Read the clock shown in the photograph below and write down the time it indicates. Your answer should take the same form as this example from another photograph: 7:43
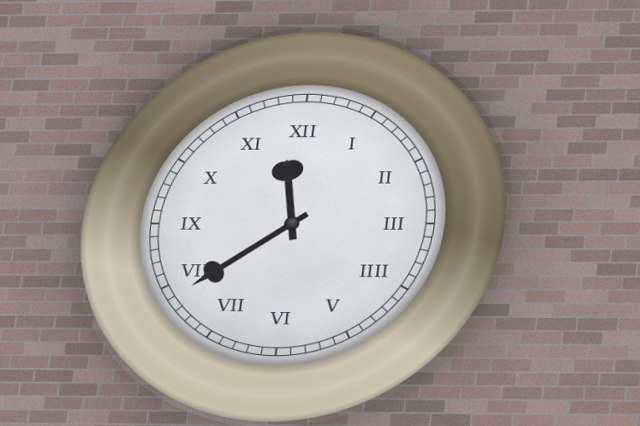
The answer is 11:39
